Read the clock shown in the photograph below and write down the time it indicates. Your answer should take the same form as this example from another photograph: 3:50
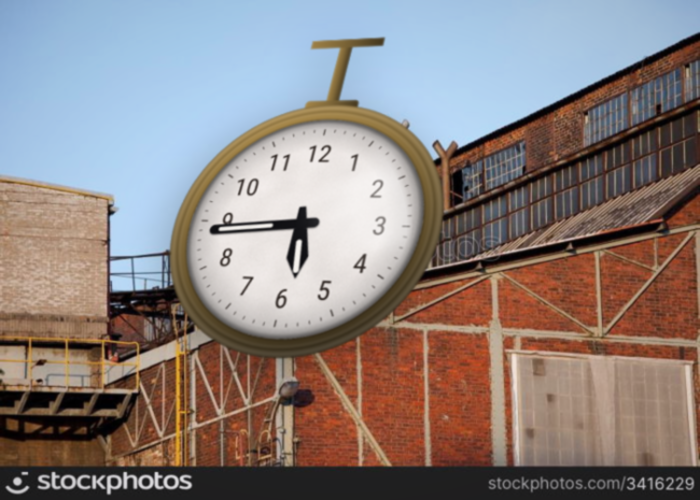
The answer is 5:44
